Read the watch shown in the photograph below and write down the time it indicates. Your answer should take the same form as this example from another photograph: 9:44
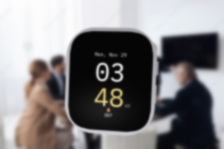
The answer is 3:48
